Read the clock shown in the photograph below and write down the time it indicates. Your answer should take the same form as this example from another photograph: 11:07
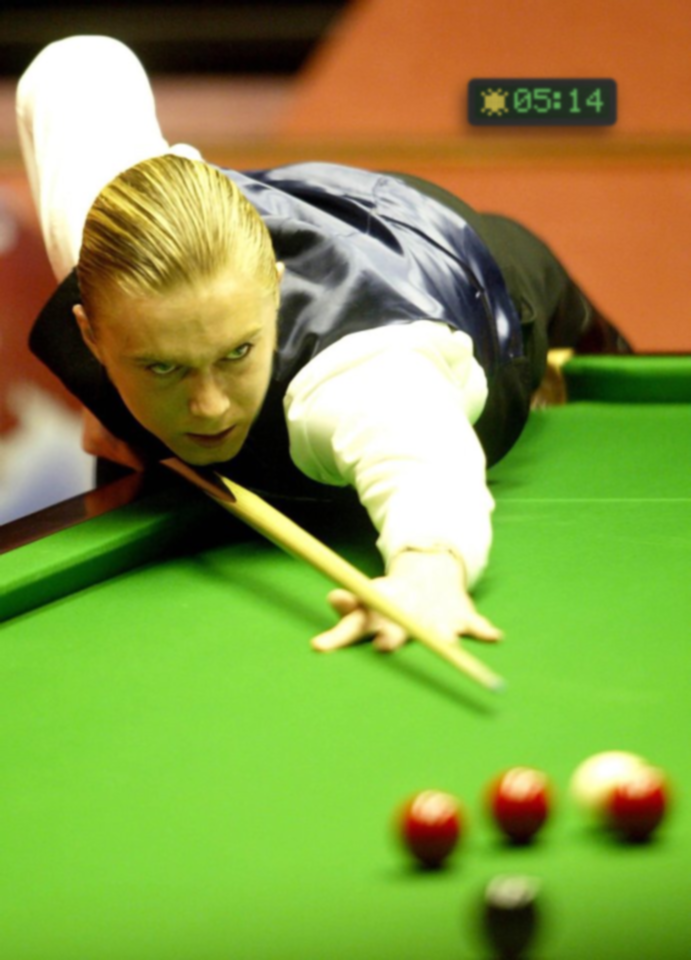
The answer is 5:14
